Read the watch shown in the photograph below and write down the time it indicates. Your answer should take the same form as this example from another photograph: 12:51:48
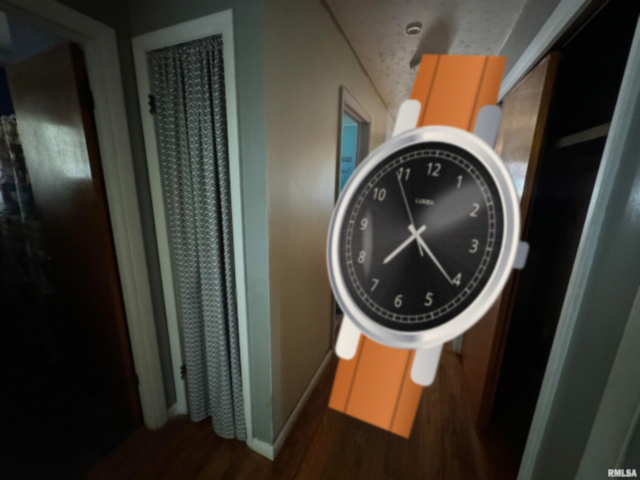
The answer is 7:20:54
